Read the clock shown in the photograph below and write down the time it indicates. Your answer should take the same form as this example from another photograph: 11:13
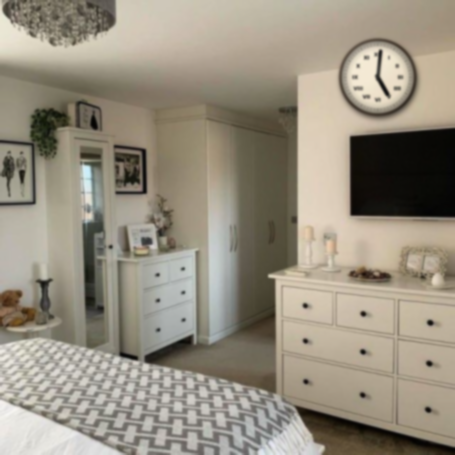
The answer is 5:01
